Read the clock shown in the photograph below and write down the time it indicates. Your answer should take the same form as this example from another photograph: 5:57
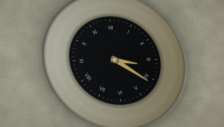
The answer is 3:21
